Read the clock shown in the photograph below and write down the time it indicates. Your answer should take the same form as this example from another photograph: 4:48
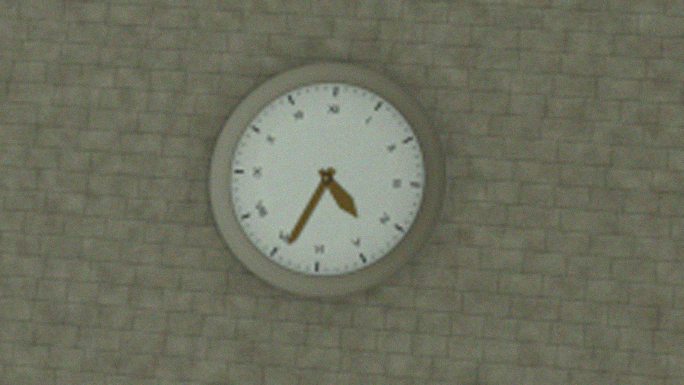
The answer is 4:34
